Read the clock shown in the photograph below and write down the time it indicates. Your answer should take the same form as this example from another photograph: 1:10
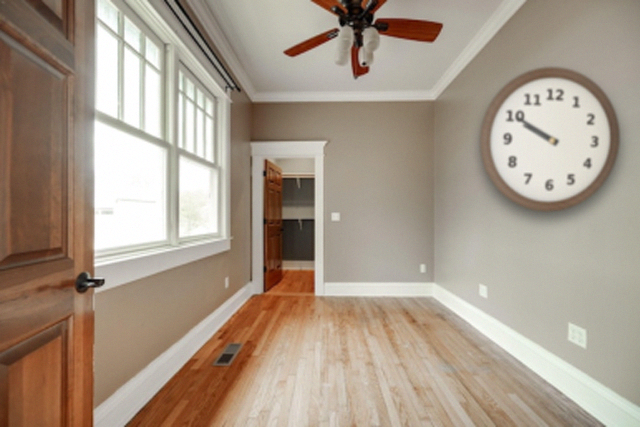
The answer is 9:50
